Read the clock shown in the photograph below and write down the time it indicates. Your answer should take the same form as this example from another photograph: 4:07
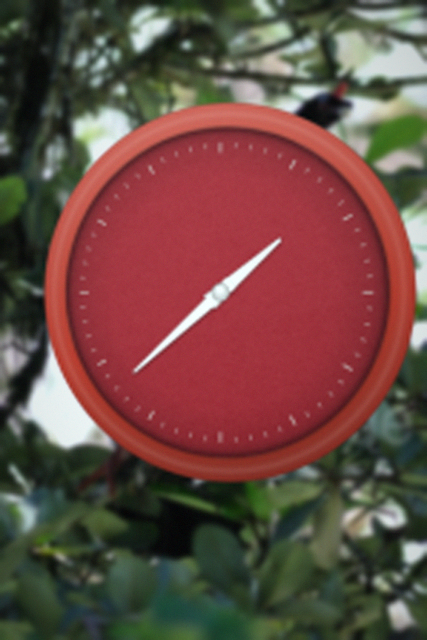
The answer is 1:38
